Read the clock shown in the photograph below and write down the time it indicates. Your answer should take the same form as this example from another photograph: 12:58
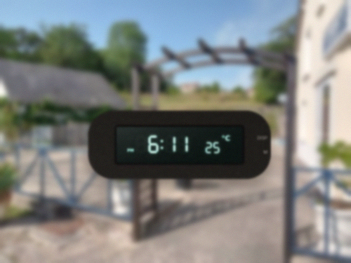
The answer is 6:11
